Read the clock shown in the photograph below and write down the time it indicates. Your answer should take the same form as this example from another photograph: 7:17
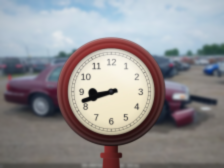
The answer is 8:42
